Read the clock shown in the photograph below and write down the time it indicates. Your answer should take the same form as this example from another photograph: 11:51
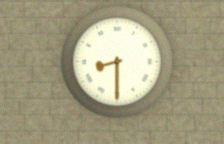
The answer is 8:30
